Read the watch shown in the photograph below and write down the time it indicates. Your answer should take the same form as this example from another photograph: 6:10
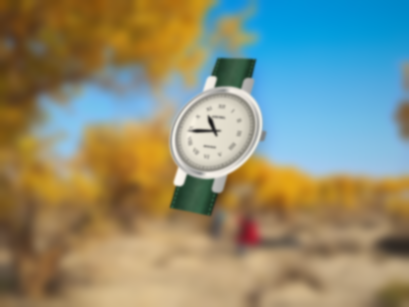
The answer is 10:44
